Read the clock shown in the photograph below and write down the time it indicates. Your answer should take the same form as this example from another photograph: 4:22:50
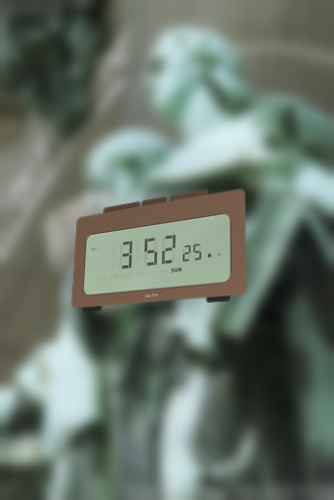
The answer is 3:52:25
